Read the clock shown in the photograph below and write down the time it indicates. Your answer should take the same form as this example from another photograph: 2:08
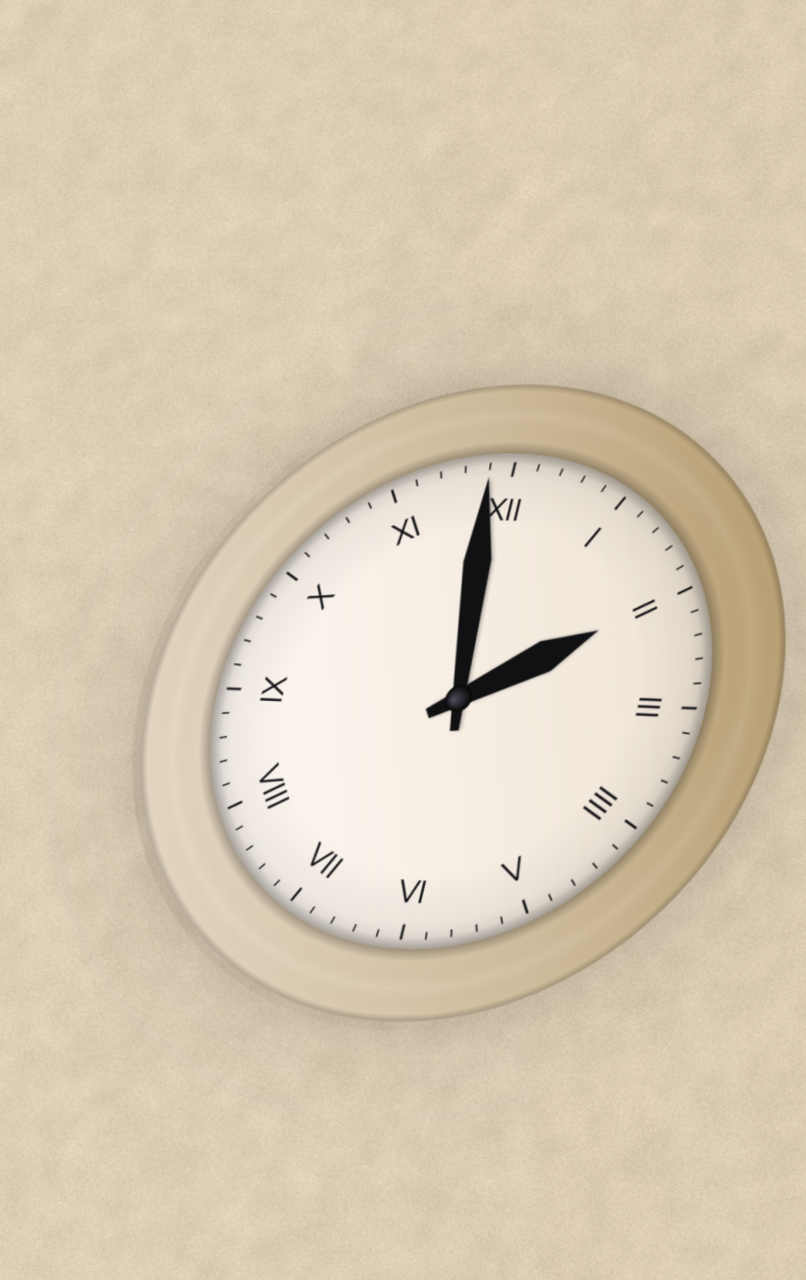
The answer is 1:59
